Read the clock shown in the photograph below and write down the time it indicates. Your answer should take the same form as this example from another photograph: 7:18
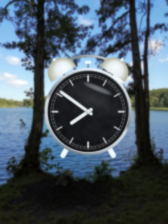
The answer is 7:51
